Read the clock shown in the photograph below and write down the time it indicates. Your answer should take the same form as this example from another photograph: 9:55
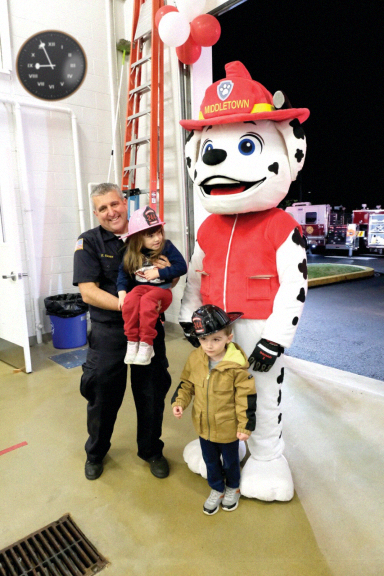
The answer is 8:56
